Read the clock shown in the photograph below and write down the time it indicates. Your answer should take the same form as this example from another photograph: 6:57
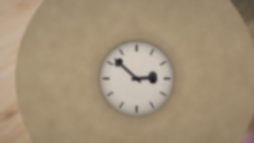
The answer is 2:52
